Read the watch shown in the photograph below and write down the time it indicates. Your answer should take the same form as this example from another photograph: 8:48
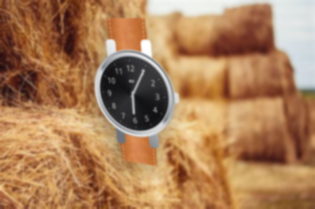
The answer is 6:05
